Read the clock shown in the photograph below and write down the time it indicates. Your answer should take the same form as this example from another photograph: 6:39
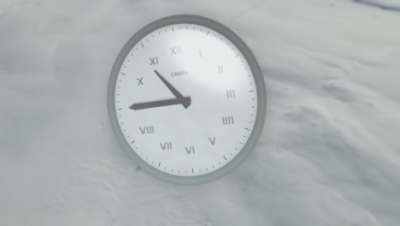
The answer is 10:45
